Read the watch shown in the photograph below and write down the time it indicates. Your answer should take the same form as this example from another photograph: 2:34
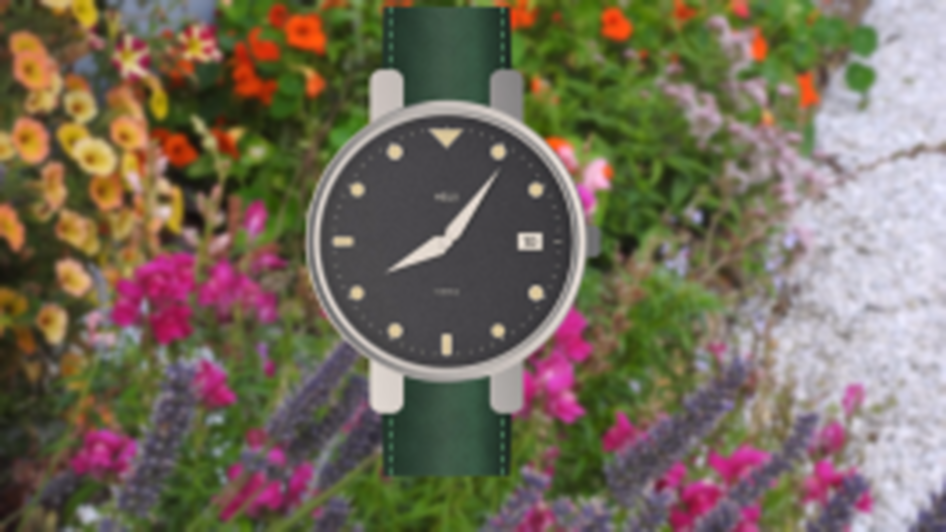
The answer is 8:06
